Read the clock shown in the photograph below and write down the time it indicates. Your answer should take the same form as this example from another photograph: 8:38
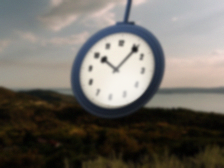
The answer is 10:06
